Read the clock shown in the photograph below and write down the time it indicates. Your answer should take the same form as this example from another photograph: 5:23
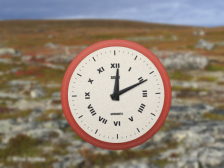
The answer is 12:11
